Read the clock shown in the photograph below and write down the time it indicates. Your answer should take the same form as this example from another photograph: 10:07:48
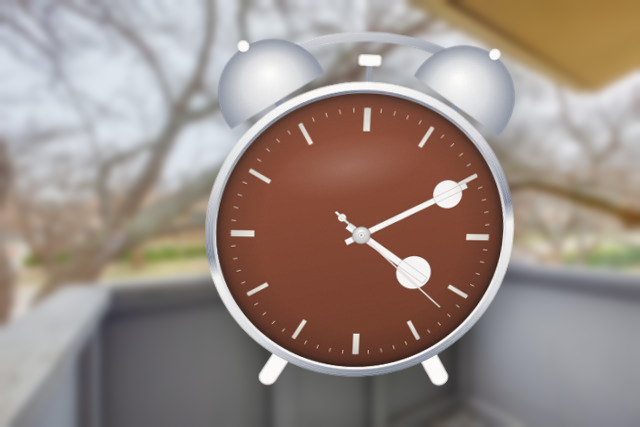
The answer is 4:10:22
